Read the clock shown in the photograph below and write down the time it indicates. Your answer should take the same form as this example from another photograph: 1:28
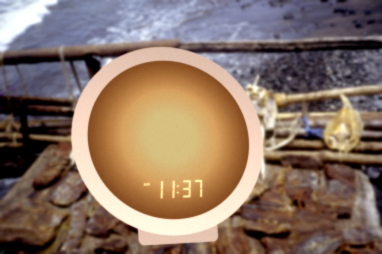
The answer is 11:37
